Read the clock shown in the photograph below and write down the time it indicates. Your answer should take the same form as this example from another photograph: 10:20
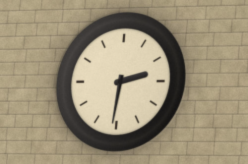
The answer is 2:31
